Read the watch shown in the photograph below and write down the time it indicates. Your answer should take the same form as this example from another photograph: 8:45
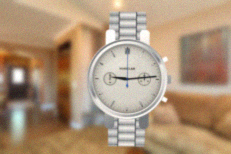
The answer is 9:14
